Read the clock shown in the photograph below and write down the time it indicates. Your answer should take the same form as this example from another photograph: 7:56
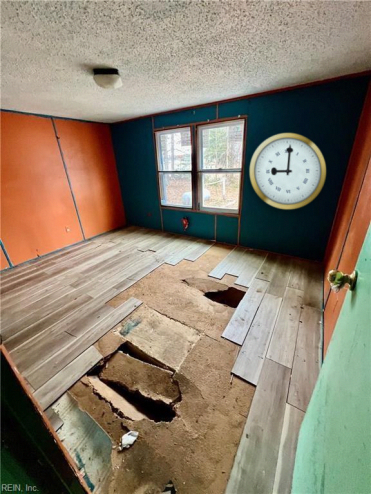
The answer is 9:01
